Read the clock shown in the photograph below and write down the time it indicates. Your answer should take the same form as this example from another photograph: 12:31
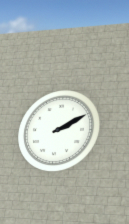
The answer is 2:10
